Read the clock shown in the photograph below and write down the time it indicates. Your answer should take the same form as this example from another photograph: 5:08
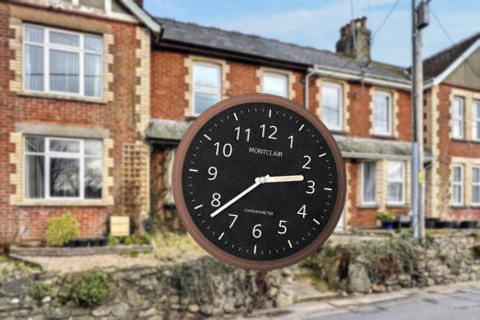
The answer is 2:38
